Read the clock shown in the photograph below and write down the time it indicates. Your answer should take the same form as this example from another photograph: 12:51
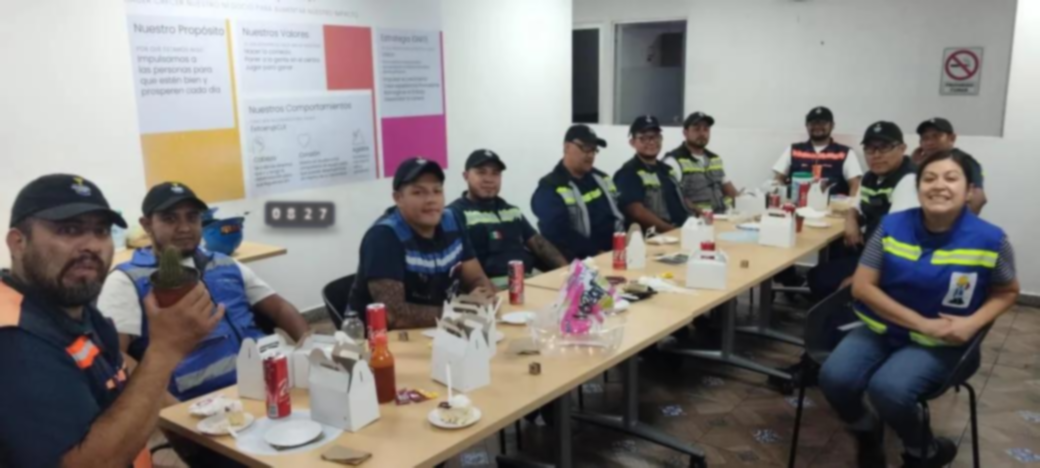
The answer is 8:27
